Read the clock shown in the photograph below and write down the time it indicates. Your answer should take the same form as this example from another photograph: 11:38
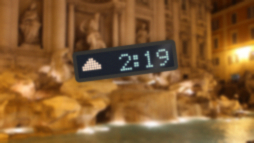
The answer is 2:19
